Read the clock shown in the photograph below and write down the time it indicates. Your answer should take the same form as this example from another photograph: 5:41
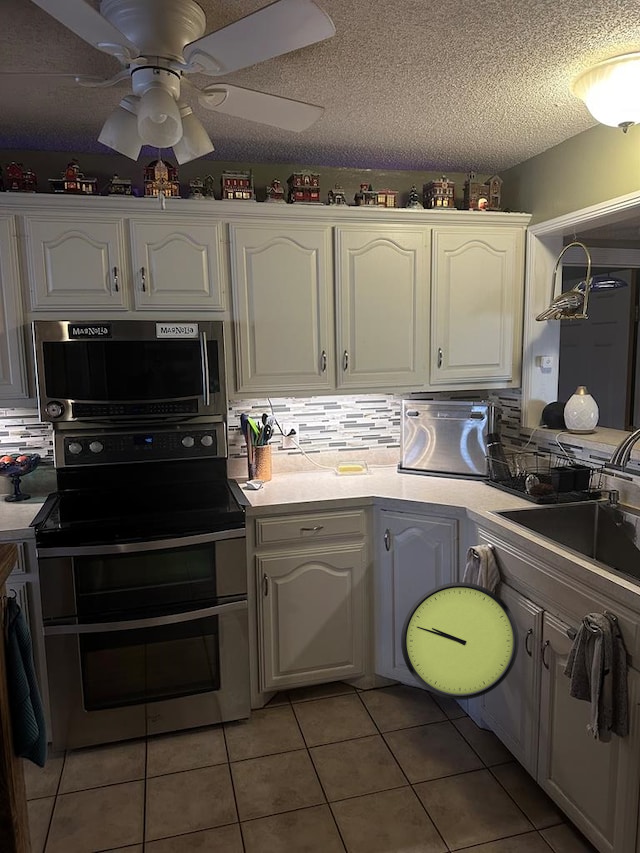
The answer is 9:48
